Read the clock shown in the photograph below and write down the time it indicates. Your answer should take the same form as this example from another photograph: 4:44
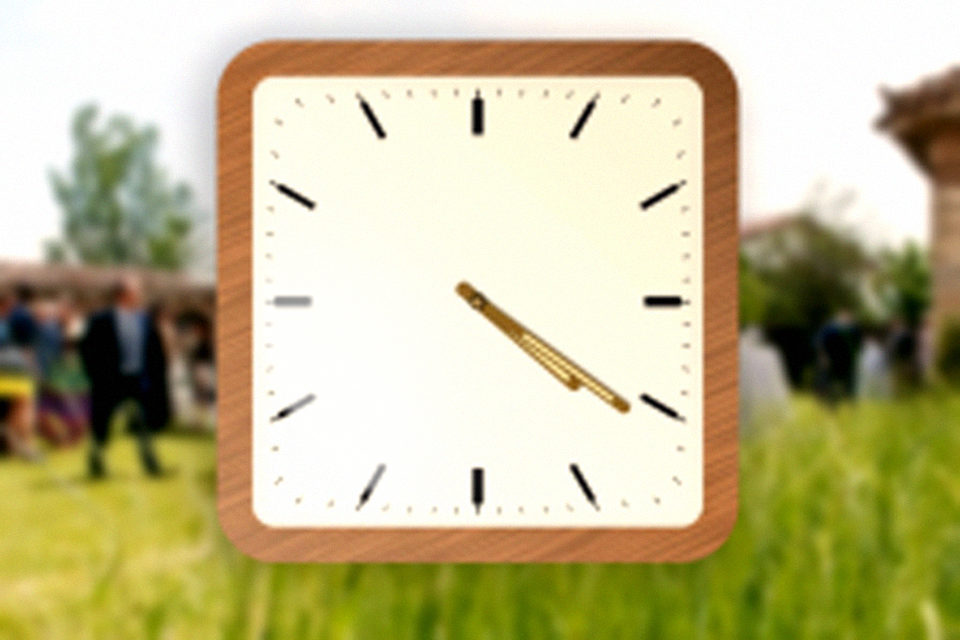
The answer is 4:21
